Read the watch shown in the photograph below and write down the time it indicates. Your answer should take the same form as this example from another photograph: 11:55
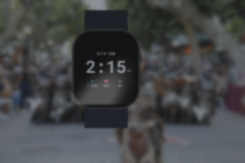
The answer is 2:15
